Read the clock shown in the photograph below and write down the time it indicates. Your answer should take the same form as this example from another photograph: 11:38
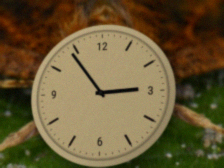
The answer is 2:54
